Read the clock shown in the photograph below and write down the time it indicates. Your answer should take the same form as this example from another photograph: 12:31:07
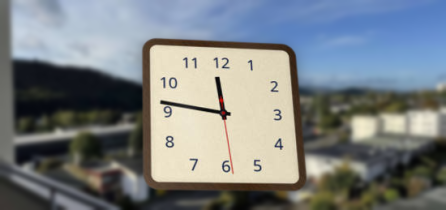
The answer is 11:46:29
